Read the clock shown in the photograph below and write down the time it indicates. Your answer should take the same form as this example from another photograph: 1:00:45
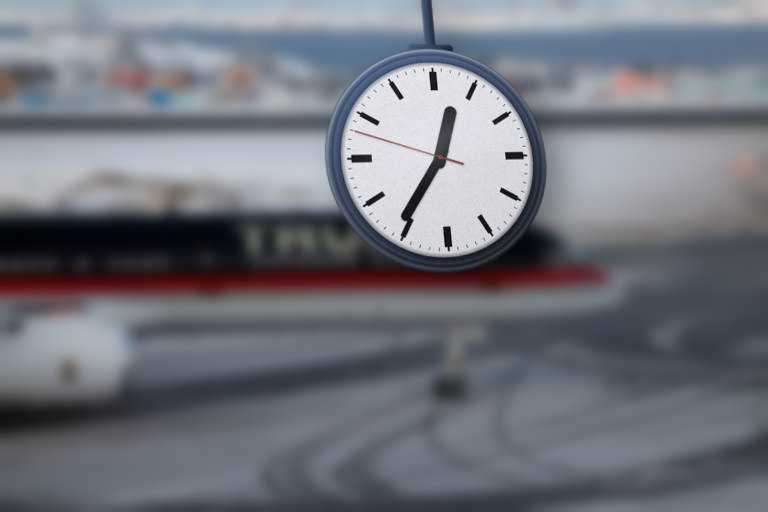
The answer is 12:35:48
